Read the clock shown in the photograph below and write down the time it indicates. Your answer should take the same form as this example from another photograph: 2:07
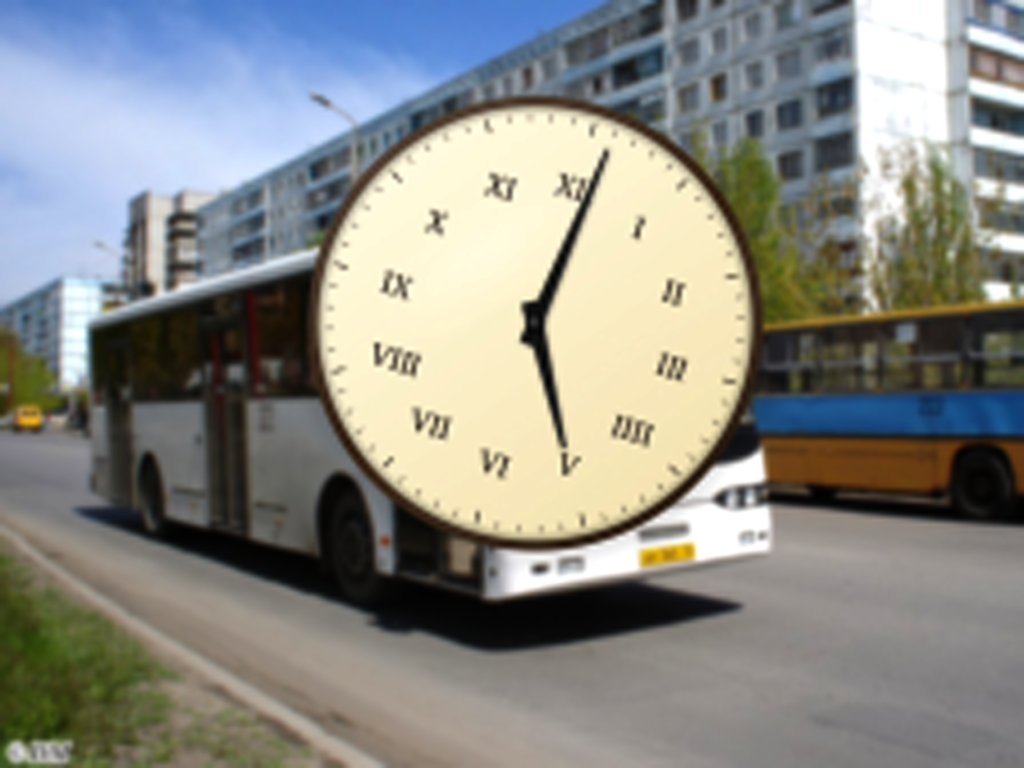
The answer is 5:01
